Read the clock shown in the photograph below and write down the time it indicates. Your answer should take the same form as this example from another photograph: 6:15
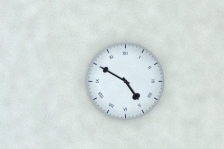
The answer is 4:50
